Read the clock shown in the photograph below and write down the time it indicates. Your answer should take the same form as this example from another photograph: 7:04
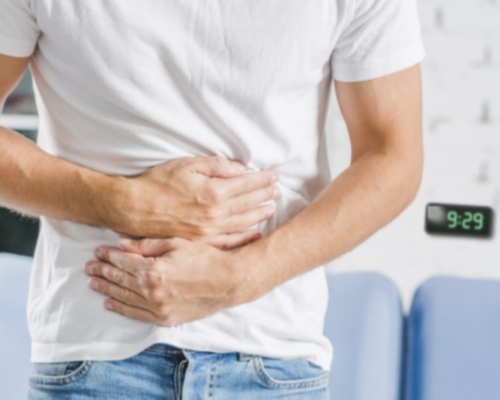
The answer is 9:29
